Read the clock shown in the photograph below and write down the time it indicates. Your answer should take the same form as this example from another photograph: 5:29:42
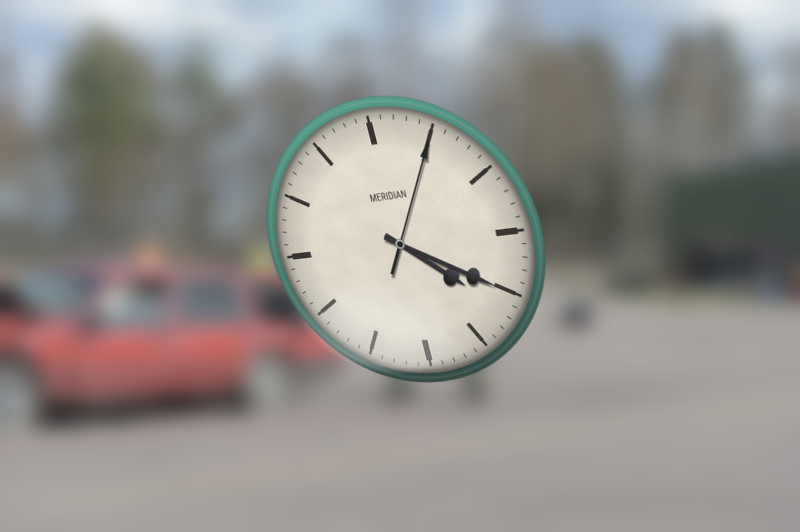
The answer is 4:20:05
